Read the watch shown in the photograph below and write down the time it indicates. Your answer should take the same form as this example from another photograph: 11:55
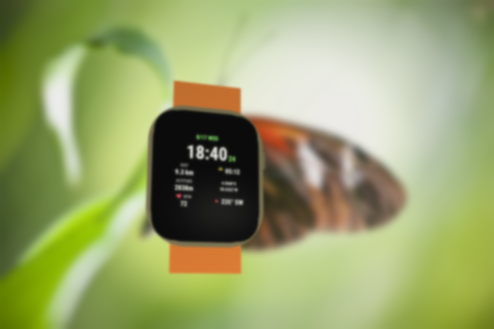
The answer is 18:40
